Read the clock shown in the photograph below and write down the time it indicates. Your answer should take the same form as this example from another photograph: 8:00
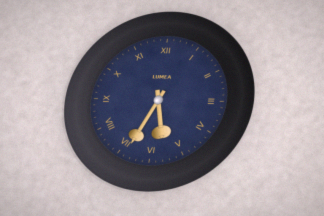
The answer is 5:34
